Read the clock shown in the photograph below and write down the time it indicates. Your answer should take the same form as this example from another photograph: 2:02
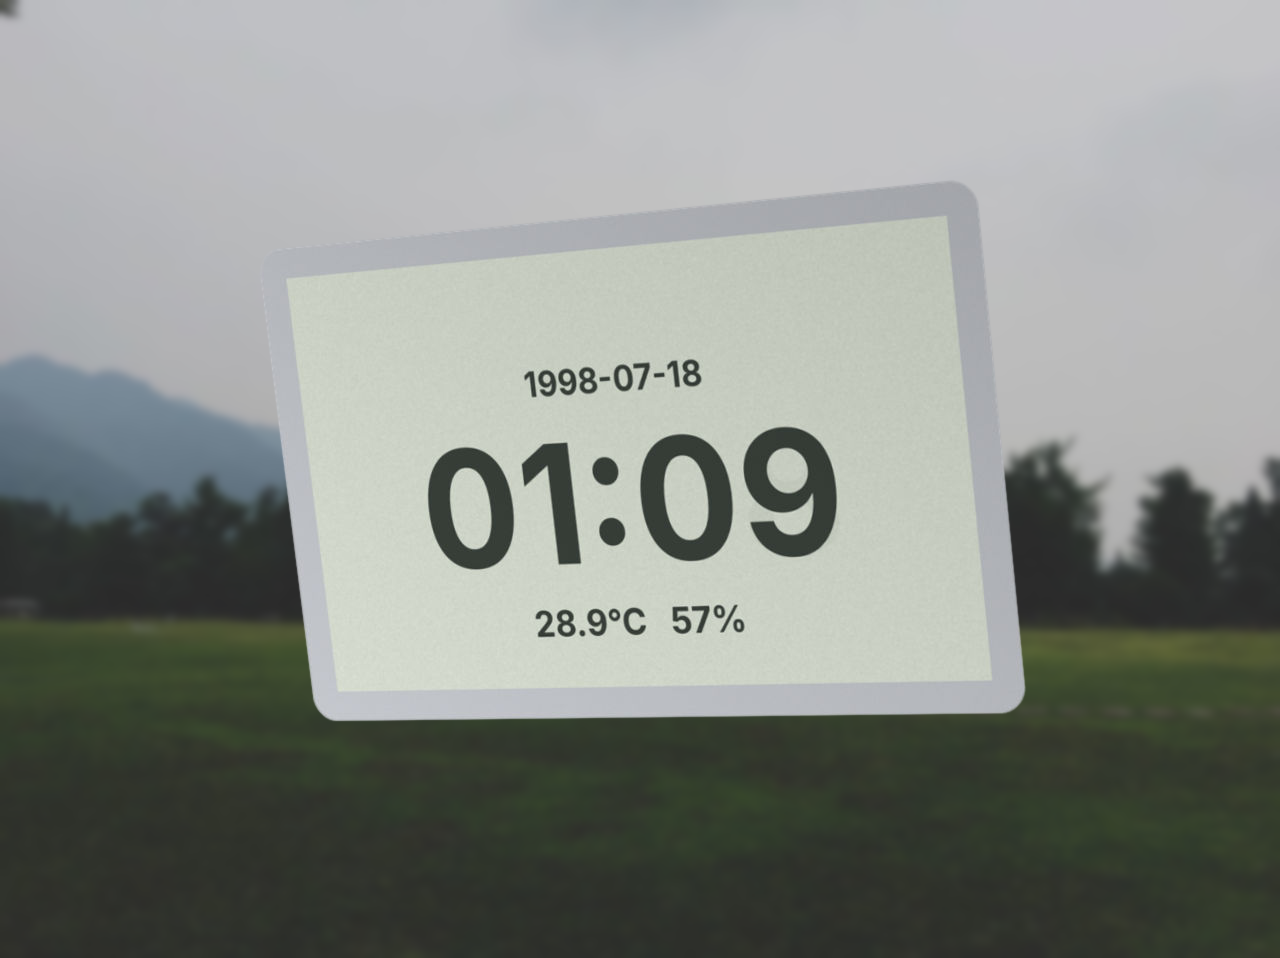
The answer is 1:09
